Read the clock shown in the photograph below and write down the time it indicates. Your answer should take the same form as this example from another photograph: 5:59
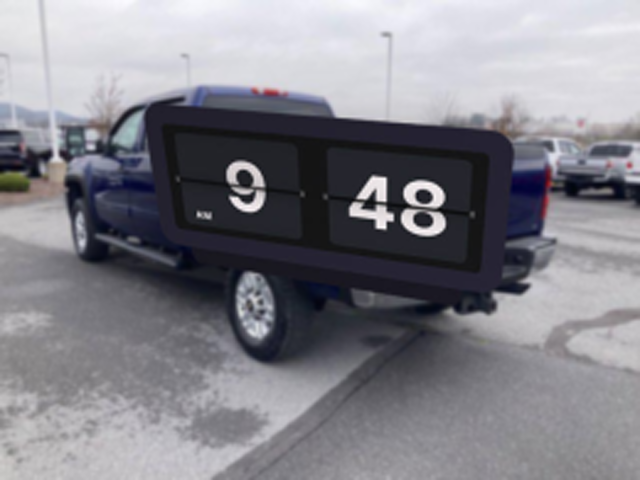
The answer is 9:48
